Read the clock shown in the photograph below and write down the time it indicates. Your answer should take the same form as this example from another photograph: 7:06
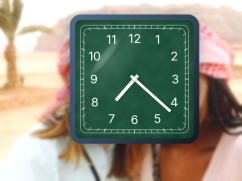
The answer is 7:22
